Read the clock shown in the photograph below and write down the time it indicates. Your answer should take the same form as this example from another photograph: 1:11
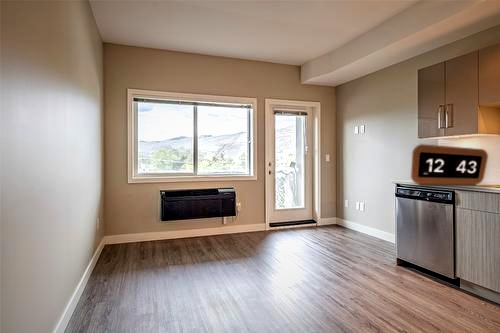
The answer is 12:43
